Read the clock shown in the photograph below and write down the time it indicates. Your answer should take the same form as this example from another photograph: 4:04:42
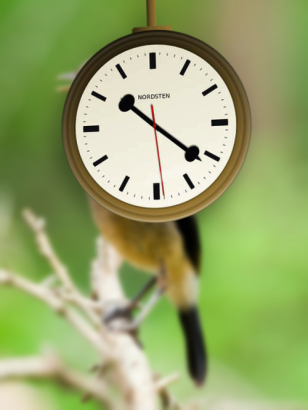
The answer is 10:21:29
